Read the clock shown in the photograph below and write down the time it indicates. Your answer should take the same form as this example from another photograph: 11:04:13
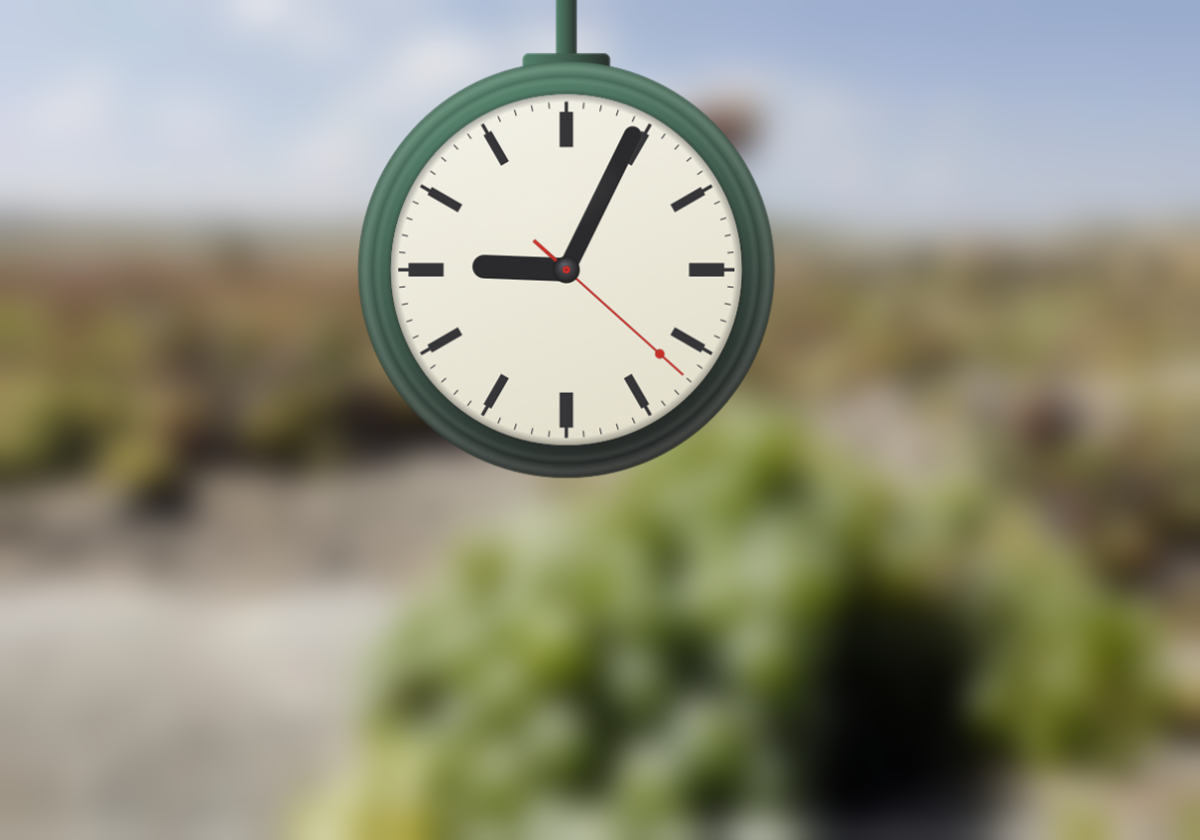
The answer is 9:04:22
